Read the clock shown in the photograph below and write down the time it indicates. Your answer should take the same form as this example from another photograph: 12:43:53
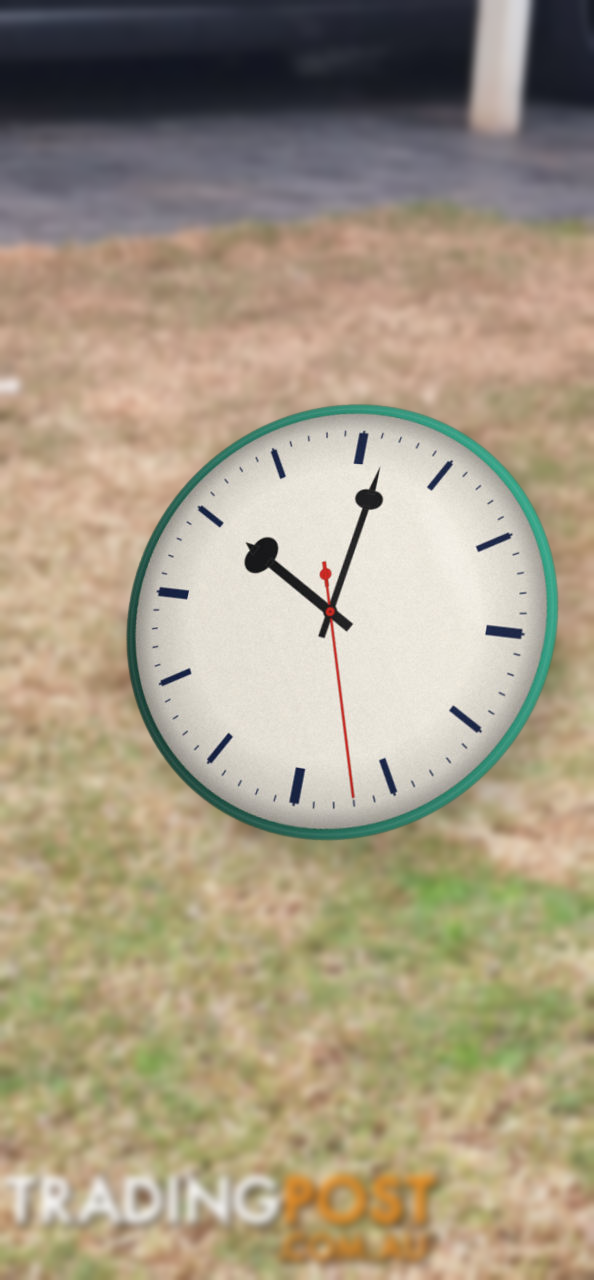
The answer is 10:01:27
